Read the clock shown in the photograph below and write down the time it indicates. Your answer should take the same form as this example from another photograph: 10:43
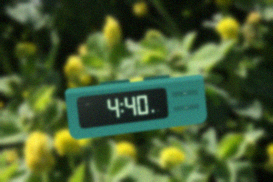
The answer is 4:40
